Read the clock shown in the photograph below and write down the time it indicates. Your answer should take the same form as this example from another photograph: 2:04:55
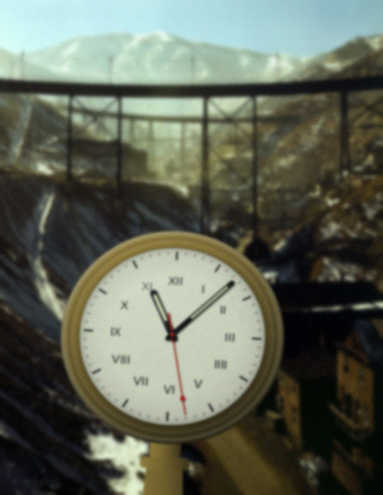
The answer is 11:07:28
